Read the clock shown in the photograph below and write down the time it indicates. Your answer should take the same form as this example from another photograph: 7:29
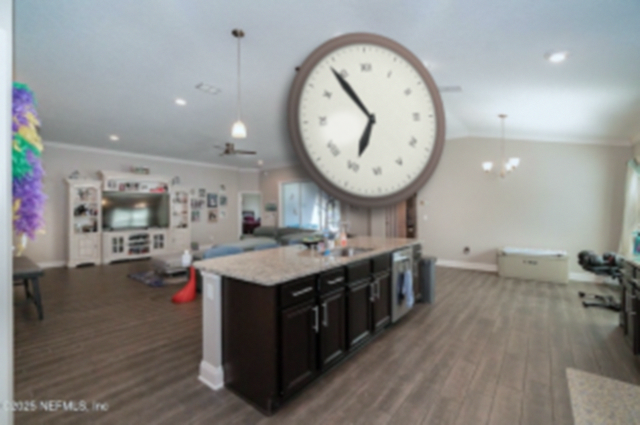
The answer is 6:54
